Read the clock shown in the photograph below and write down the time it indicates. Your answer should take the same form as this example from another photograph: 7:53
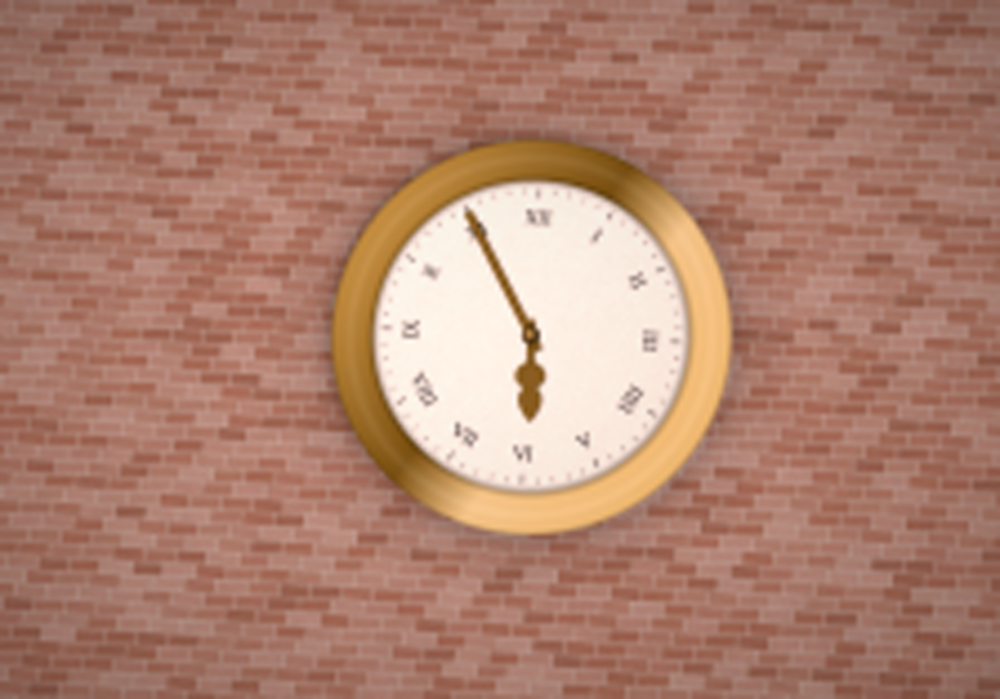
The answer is 5:55
